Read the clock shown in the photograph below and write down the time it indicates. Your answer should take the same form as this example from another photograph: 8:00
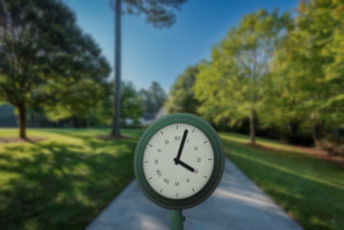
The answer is 4:03
